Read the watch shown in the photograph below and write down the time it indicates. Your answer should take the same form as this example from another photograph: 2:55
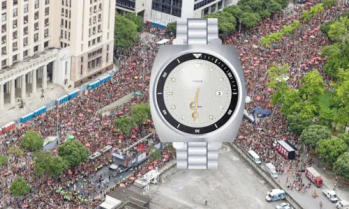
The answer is 6:31
